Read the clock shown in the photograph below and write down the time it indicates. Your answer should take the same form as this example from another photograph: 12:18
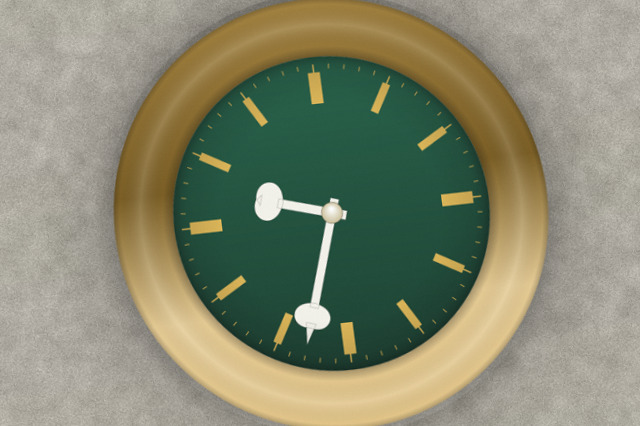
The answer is 9:33
